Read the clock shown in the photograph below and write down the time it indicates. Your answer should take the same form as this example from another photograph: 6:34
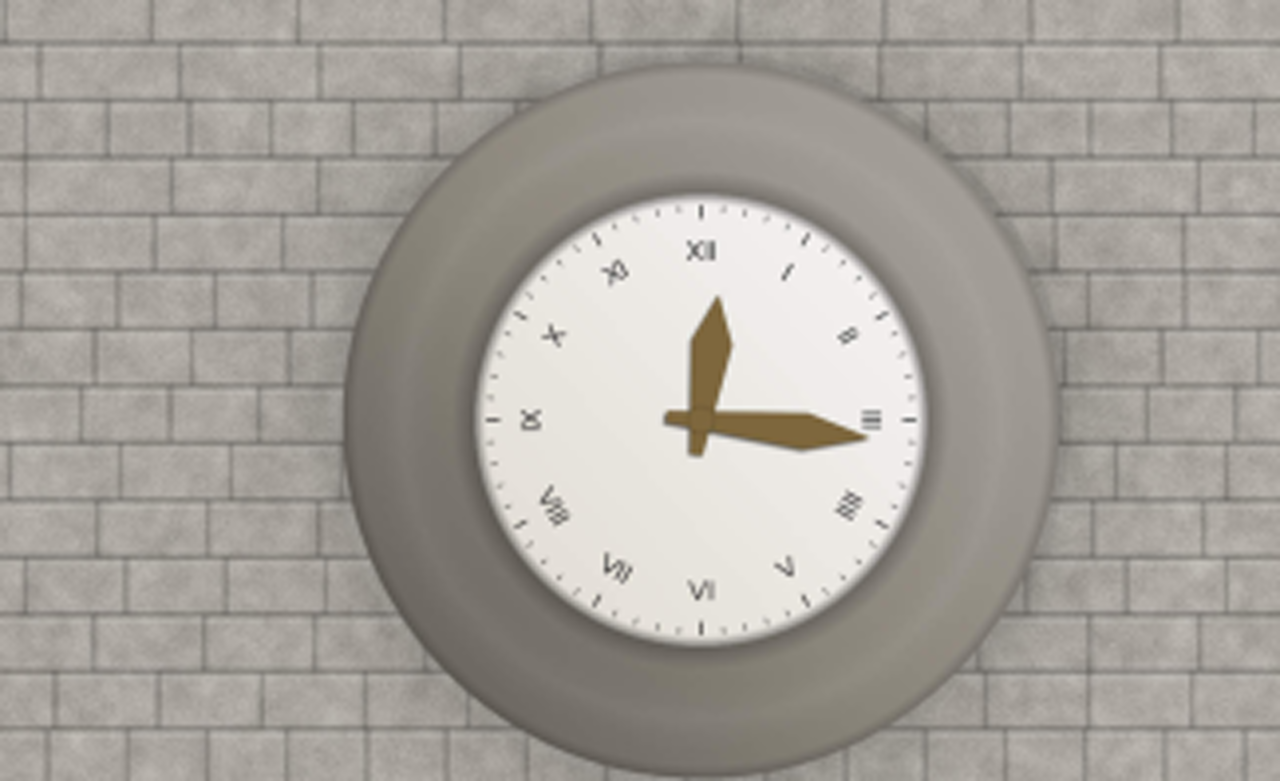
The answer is 12:16
